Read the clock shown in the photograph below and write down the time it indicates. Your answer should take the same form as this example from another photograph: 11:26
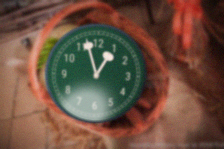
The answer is 12:57
